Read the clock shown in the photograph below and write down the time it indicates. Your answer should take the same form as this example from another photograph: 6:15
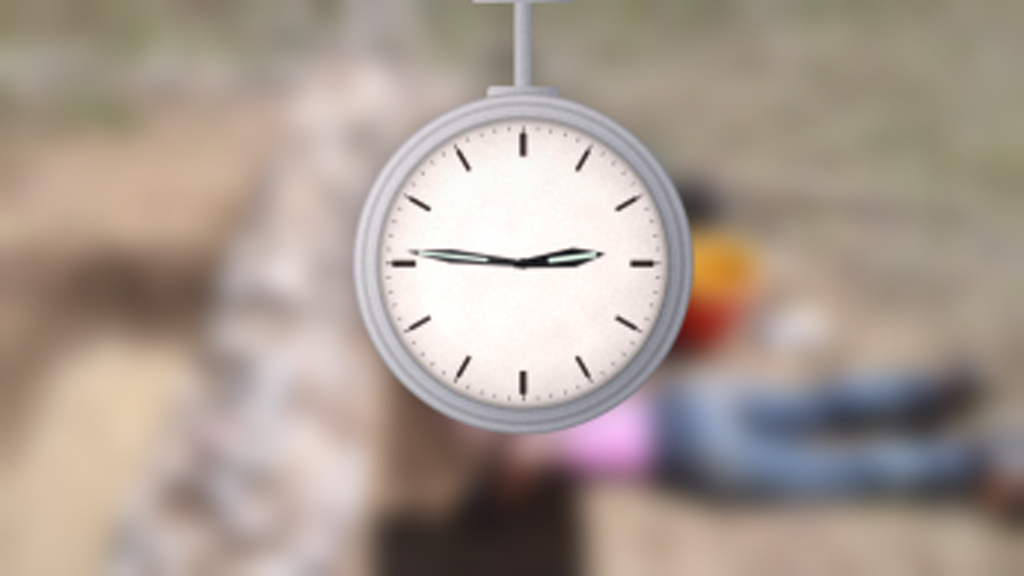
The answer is 2:46
